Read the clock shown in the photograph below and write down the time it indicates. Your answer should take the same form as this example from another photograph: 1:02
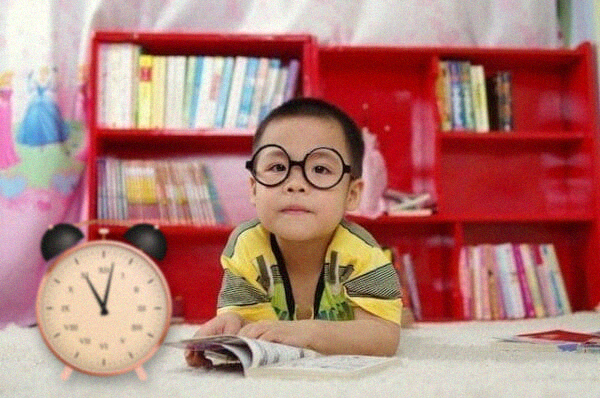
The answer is 11:02
